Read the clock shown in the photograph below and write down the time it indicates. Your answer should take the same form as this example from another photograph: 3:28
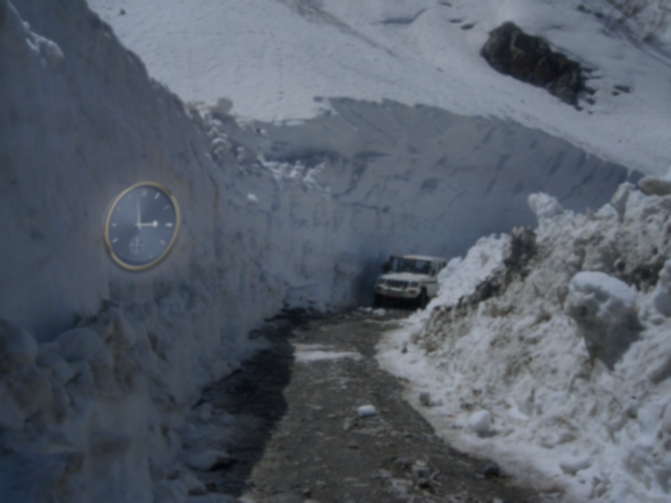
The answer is 2:58
